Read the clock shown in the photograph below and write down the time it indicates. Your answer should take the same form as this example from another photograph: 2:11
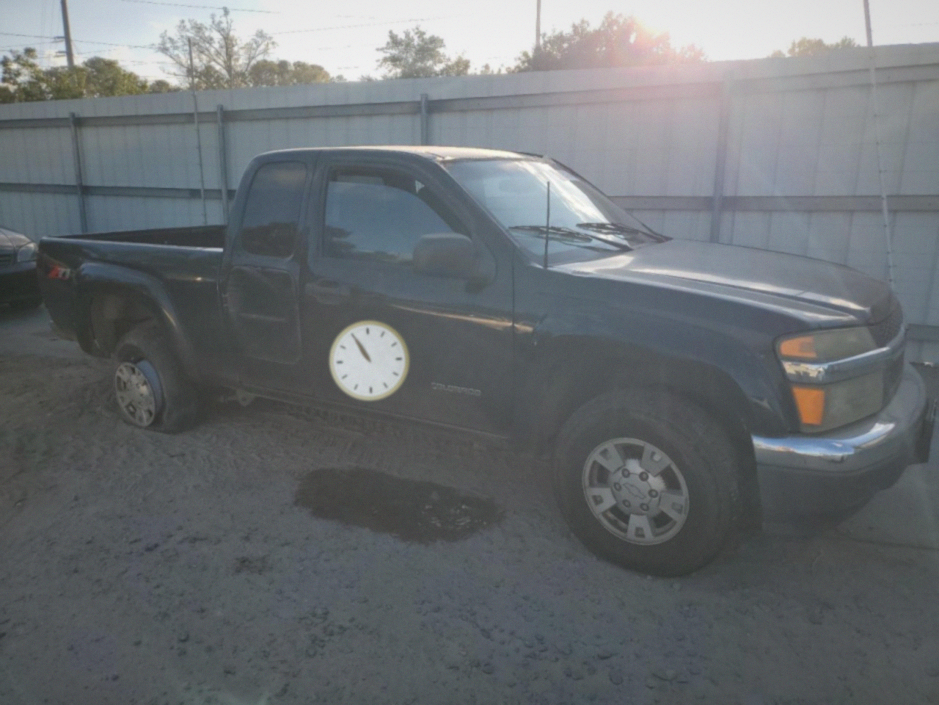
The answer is 10:55
